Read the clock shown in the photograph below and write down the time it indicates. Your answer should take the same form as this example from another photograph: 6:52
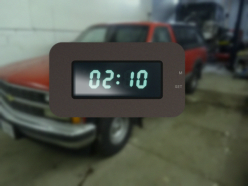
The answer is 2:10
